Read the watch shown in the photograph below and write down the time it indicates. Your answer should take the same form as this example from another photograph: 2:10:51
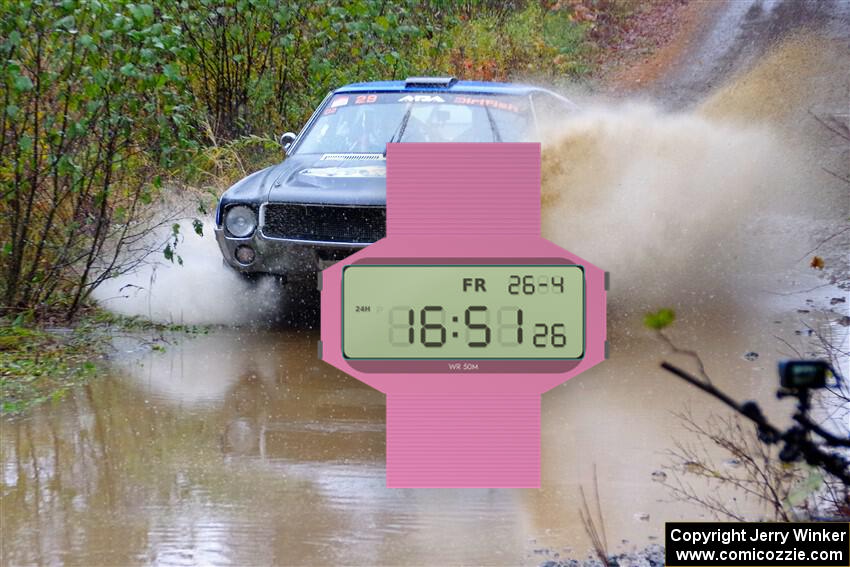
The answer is 16:51:26
